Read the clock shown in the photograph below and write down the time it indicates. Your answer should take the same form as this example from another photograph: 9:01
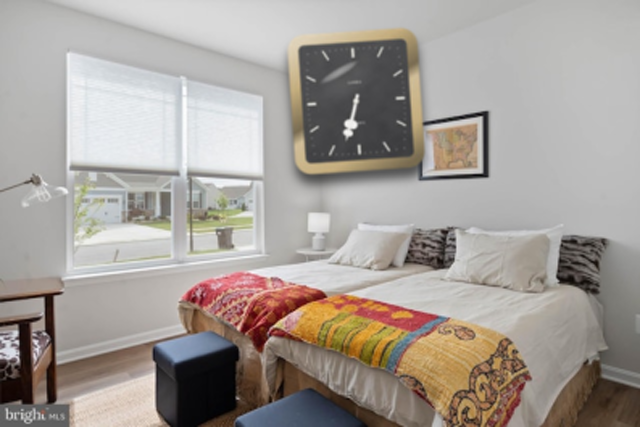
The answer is 6:33
